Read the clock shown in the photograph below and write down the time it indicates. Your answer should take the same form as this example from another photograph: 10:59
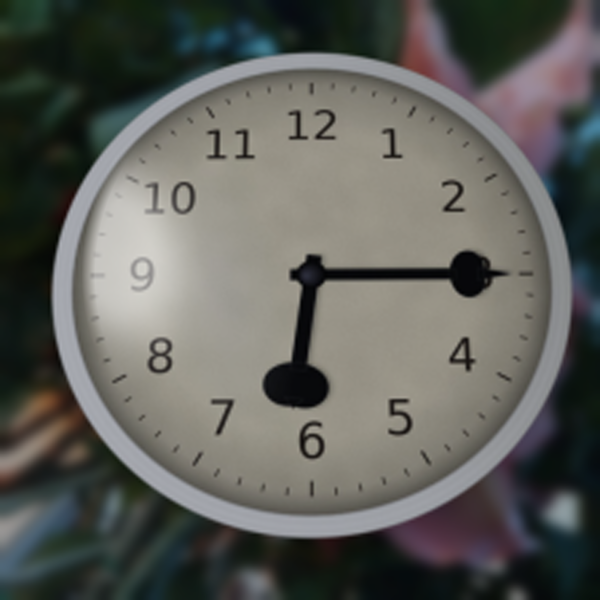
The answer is 6:15
